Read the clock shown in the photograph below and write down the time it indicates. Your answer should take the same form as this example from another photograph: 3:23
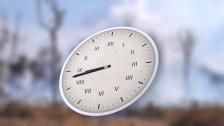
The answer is 8:43
